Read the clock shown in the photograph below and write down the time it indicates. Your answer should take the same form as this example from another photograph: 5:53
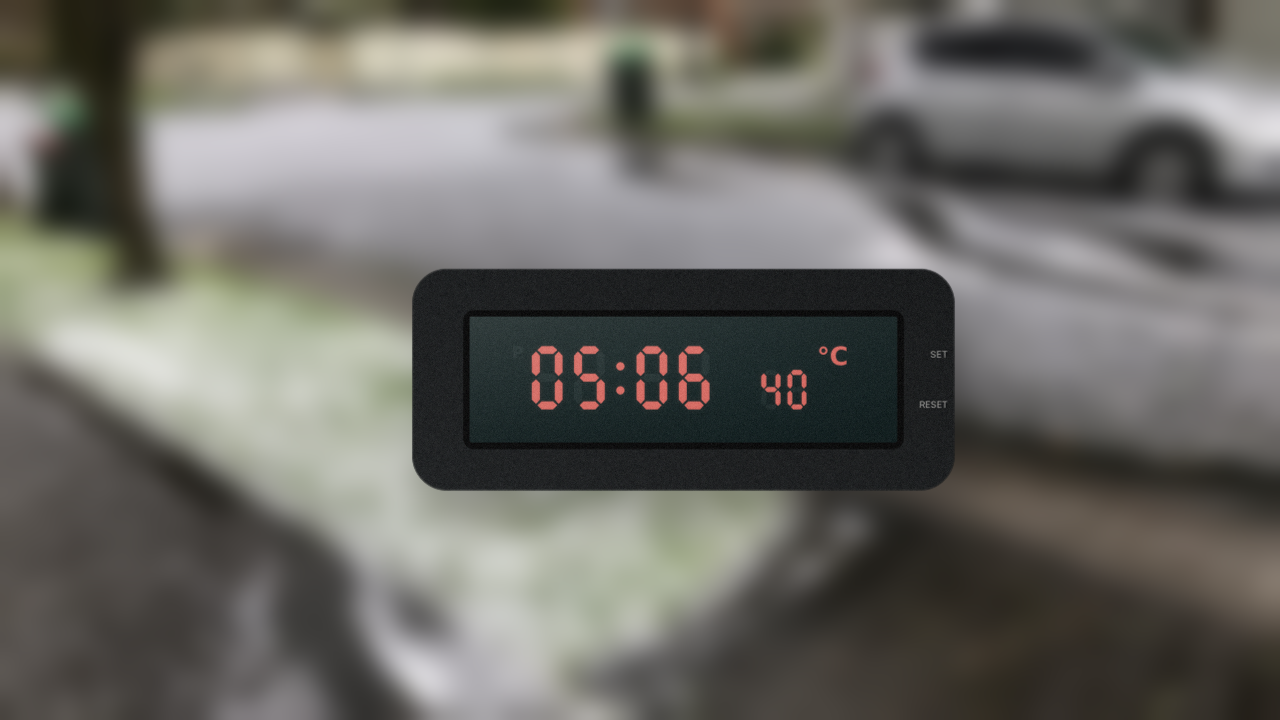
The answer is 5:06
